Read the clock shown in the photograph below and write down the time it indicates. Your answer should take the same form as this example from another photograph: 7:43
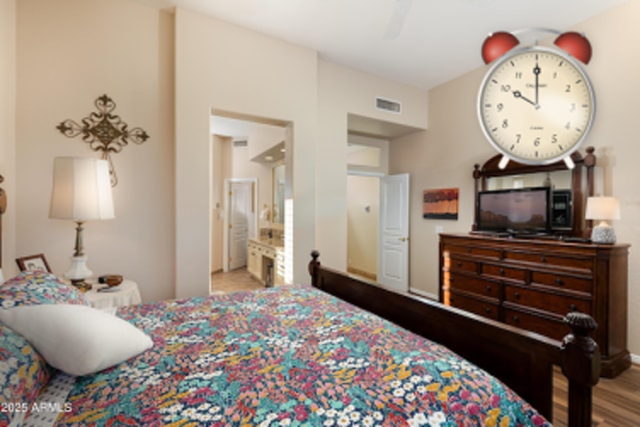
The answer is 10:00
